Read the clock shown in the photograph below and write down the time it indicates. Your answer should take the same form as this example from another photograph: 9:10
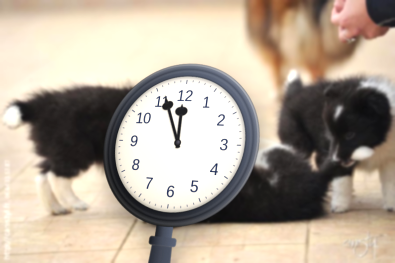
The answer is 11:56
